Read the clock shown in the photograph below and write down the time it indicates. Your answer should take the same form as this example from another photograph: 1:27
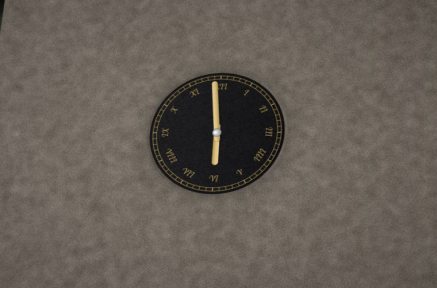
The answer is 5:59
